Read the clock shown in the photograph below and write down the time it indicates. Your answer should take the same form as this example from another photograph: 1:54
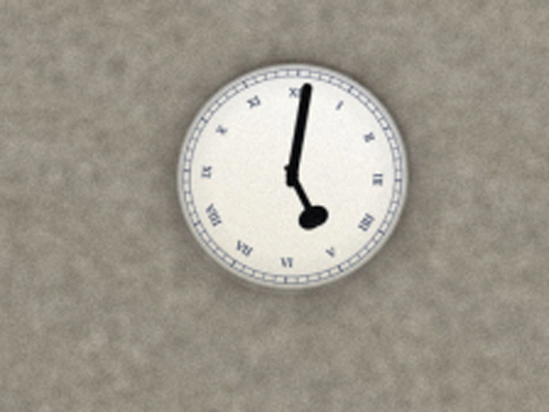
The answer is 5:01
